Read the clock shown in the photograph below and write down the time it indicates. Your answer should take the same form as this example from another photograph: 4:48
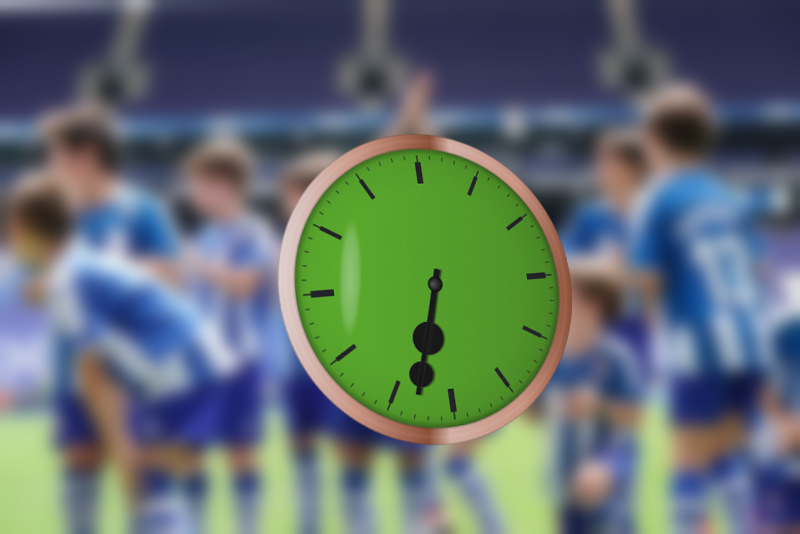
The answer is 6:33
